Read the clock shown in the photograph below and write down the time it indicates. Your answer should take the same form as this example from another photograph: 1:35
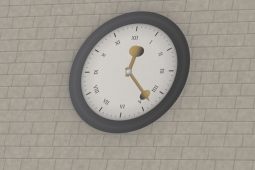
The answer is 12:23
